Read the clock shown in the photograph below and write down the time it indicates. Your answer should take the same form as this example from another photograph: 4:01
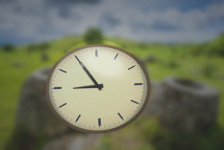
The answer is 8:55
